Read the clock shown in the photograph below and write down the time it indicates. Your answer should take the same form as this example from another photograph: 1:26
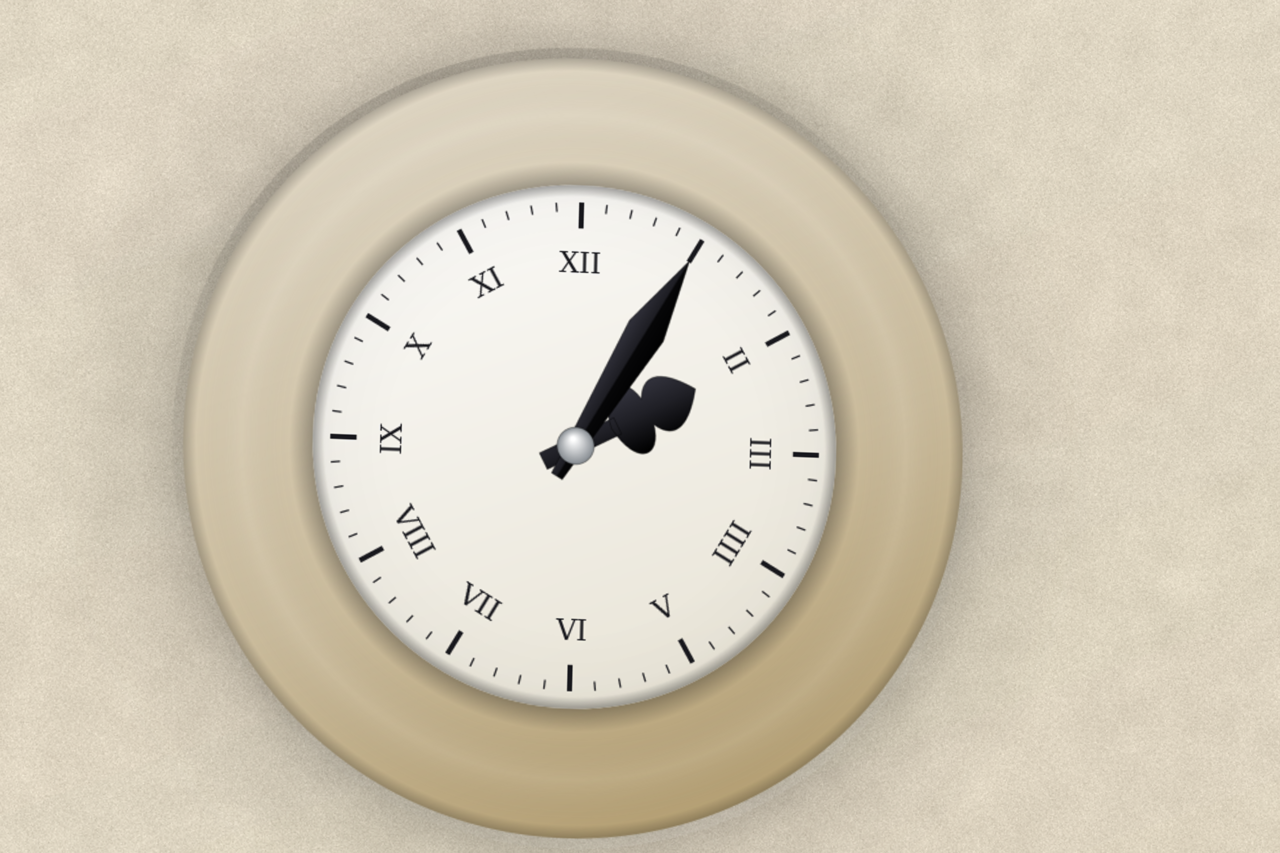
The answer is 2:05
